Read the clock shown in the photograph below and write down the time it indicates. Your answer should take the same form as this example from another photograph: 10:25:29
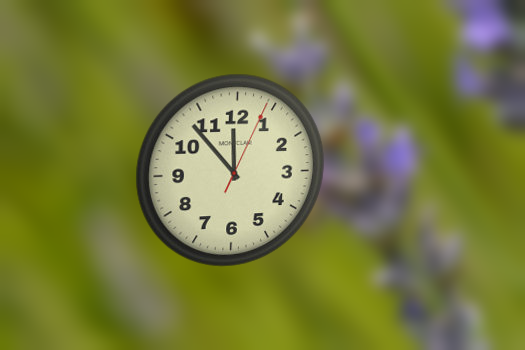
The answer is 11:53:04
